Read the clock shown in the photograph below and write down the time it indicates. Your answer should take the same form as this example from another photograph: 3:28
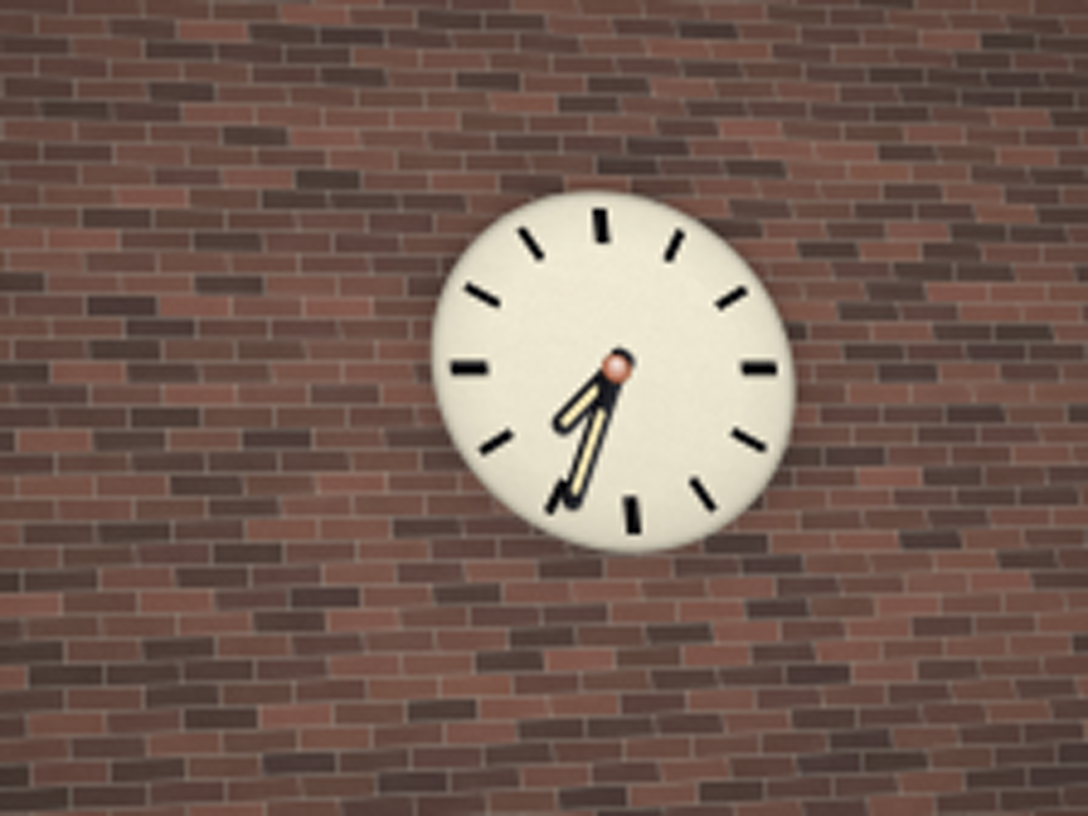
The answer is 7:34
